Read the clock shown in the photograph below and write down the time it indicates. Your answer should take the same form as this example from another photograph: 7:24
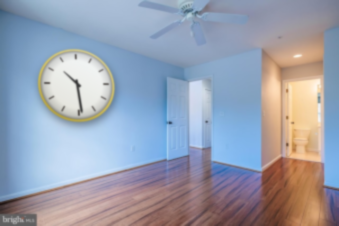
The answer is 10:29
